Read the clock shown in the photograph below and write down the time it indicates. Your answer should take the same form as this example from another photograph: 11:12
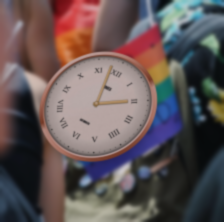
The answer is 1:58
